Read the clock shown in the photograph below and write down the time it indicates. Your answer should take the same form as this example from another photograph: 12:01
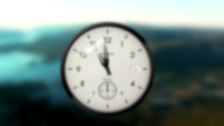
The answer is 10:59
